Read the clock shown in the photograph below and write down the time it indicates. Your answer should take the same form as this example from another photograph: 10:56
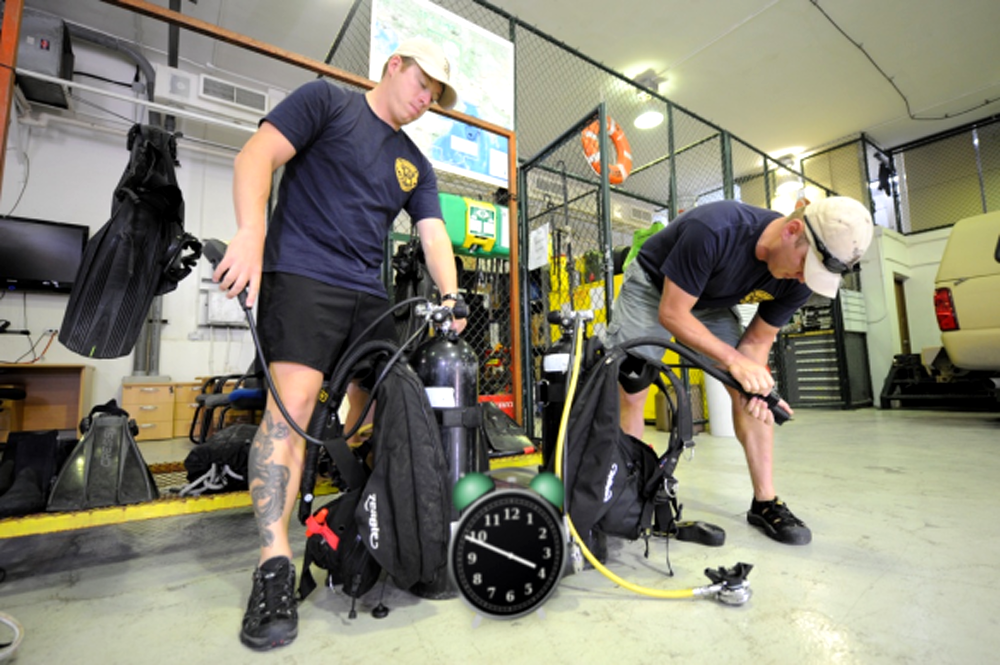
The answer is 3:49
